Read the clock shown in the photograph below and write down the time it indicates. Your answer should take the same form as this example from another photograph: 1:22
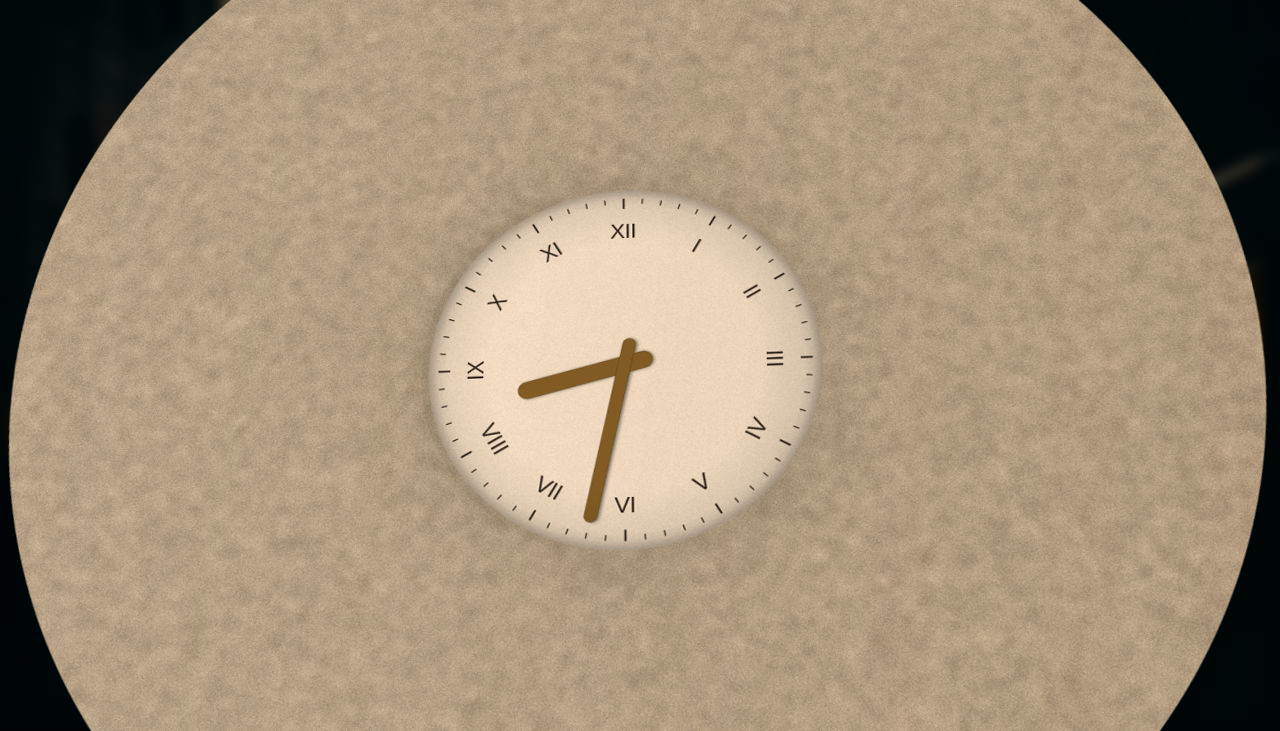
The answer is 8:32
